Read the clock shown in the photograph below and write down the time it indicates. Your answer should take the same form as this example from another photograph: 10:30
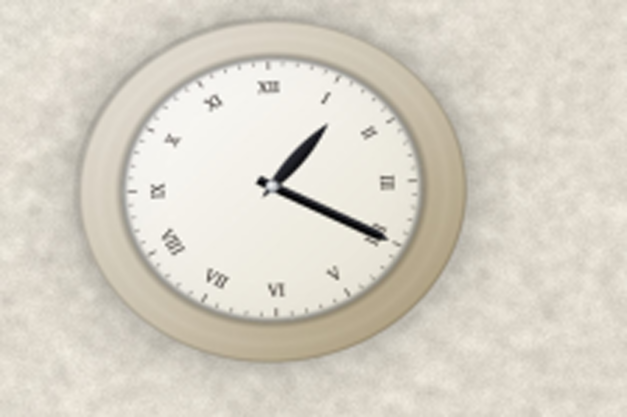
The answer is 1:20
